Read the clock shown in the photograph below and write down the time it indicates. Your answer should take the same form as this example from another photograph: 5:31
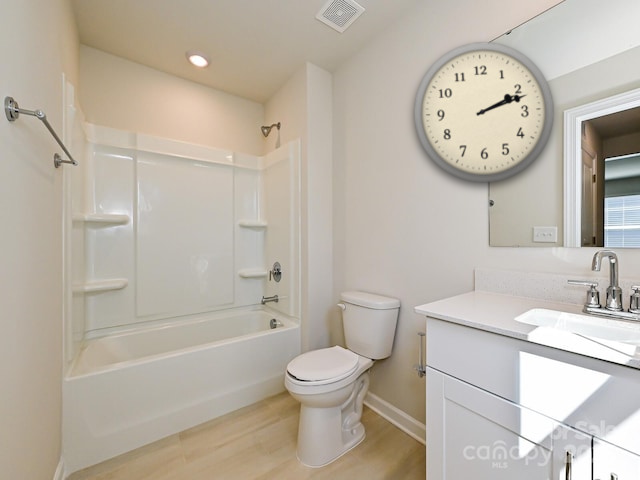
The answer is 2:12
